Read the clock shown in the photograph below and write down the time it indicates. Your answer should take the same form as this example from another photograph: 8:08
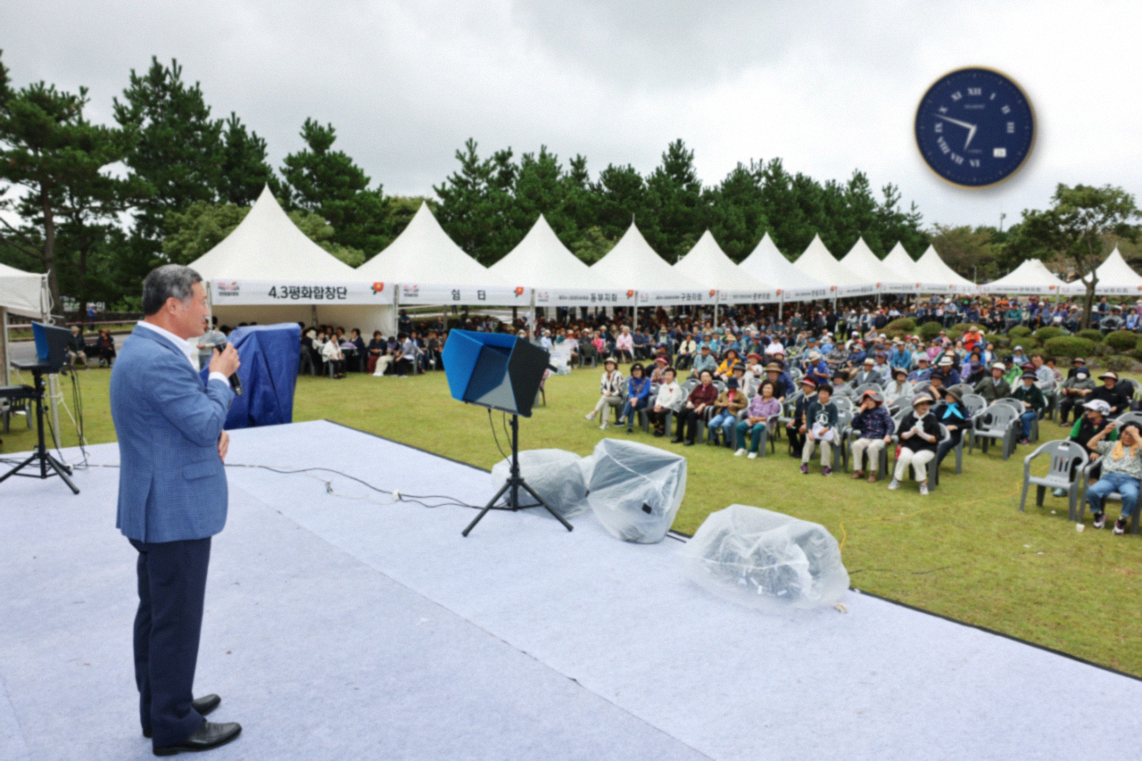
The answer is 6:48
